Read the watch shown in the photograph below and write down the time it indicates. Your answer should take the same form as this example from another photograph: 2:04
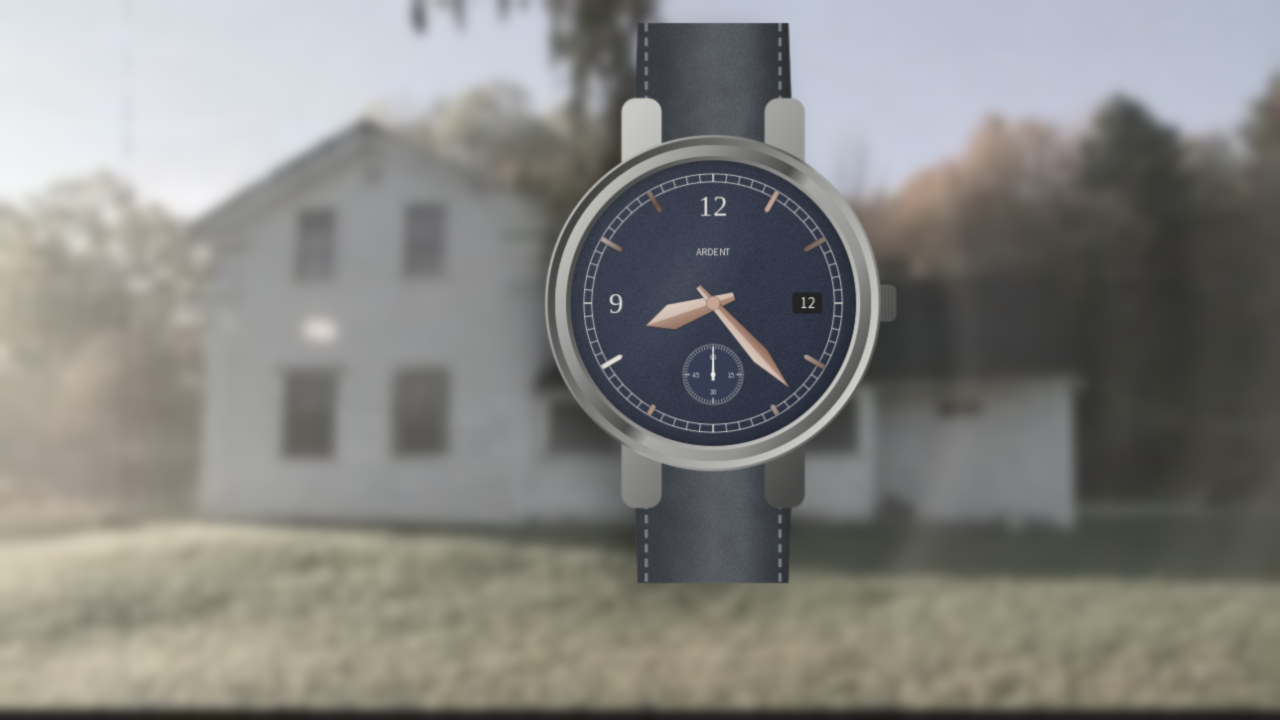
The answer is 8:23
